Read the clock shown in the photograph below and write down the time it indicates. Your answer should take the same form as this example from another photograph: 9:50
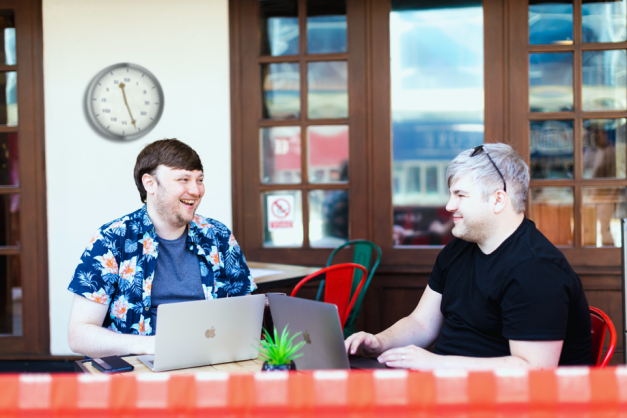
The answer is 11:26
